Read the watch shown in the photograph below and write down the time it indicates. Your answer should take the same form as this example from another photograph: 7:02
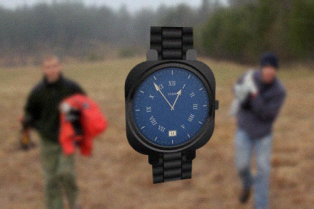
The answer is 12:54
